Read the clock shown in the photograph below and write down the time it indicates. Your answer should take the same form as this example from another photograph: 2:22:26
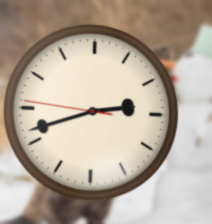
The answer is 2:41:46
